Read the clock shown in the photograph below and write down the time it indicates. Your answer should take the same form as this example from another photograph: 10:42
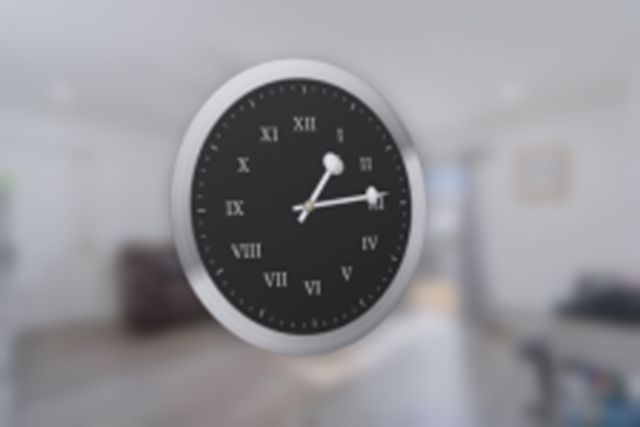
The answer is 1:14
